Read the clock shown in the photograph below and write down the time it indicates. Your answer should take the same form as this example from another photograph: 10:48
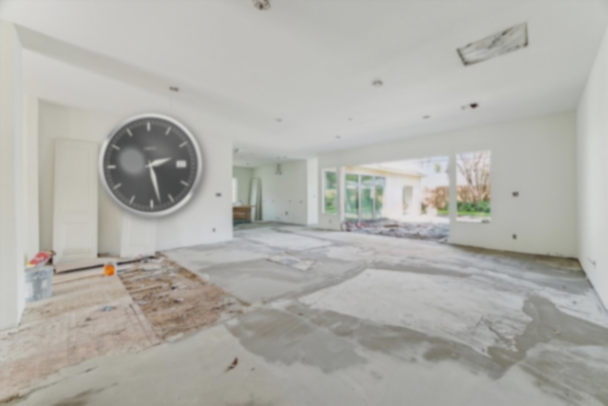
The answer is 2:28
